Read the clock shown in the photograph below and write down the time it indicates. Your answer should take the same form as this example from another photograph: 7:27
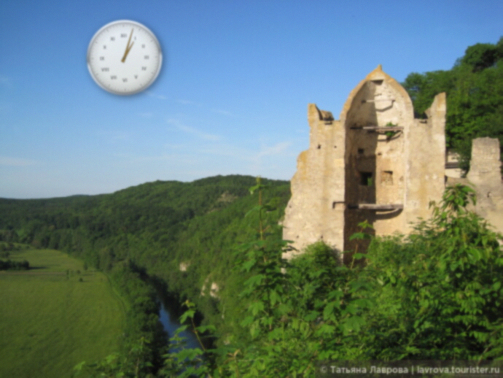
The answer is 1:03
